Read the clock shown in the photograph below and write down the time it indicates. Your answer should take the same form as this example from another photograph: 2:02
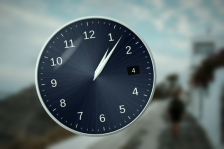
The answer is 1:07
